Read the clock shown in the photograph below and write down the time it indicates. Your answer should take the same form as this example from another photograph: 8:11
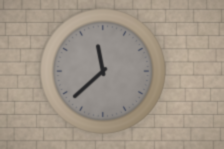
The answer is 11:38
